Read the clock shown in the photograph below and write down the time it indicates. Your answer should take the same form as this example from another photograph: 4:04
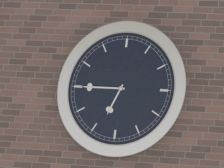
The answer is 6:45
